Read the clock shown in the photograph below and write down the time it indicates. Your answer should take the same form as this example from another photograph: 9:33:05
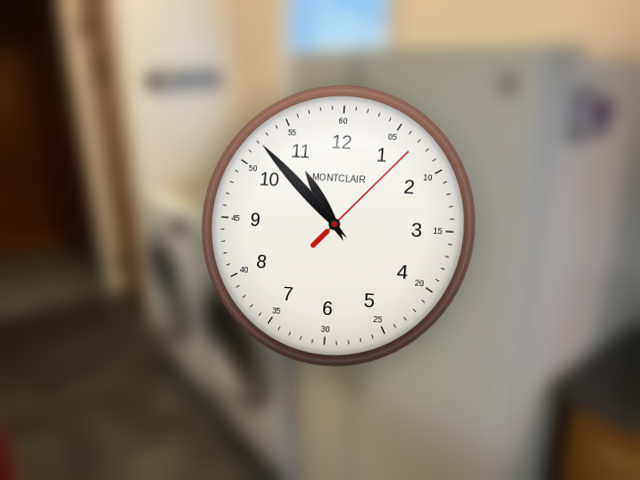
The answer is 10:52:07
